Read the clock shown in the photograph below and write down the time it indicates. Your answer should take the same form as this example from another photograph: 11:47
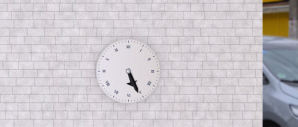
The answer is 5:26
